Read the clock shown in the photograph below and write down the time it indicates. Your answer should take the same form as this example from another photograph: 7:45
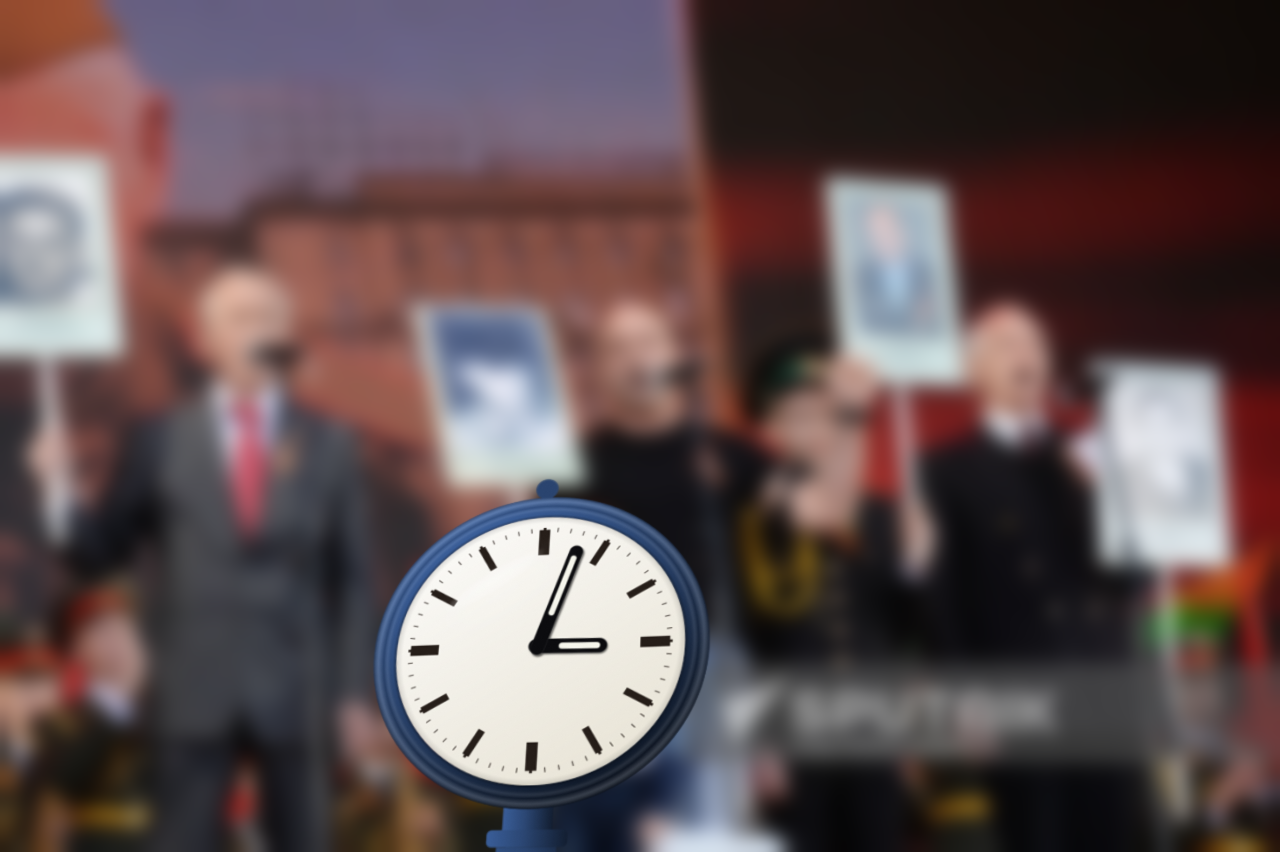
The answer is 3:03
